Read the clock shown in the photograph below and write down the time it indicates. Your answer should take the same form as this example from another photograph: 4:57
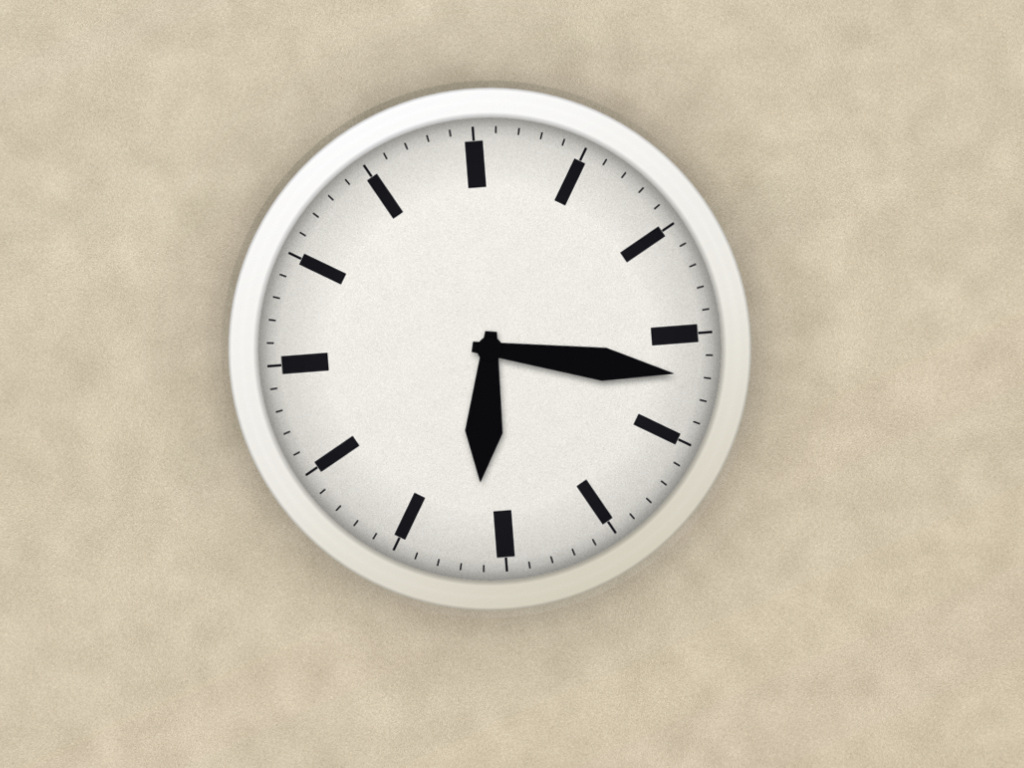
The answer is 6:17
